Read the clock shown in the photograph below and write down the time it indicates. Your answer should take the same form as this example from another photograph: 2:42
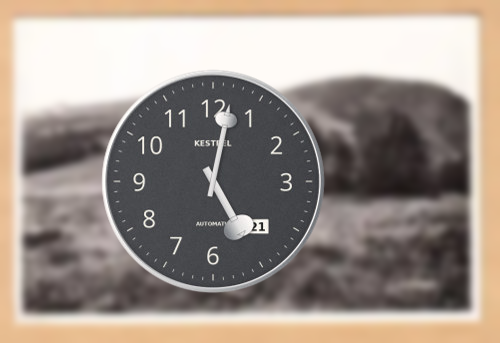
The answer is 5:02
